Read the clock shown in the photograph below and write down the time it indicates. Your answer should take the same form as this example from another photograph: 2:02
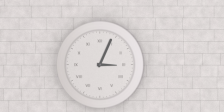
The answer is 3:04
